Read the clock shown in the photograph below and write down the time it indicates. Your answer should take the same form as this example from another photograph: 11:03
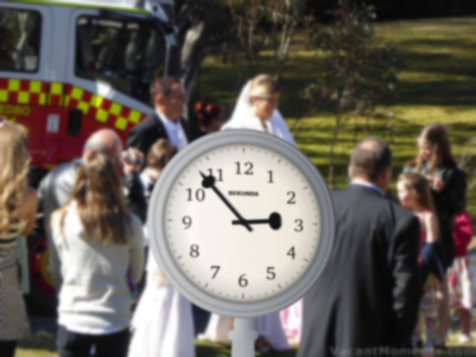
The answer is 2:53
